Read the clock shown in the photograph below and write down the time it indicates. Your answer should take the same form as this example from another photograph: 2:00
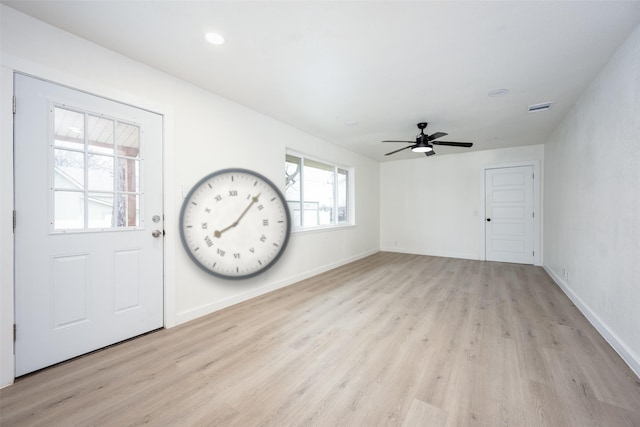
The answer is 8:07
